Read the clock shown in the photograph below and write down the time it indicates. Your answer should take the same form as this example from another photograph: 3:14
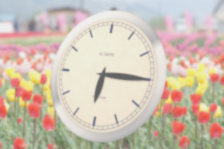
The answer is 6:15
